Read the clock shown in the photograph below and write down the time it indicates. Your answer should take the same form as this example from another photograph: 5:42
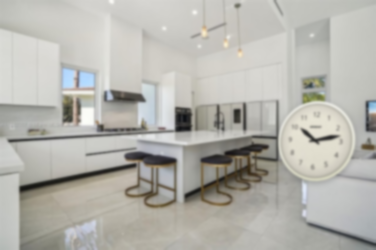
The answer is 10:13
